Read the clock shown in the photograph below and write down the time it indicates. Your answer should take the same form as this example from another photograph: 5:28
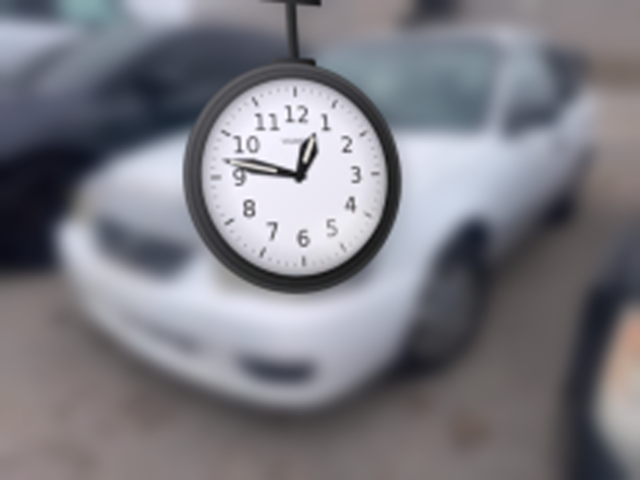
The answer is 12:47
